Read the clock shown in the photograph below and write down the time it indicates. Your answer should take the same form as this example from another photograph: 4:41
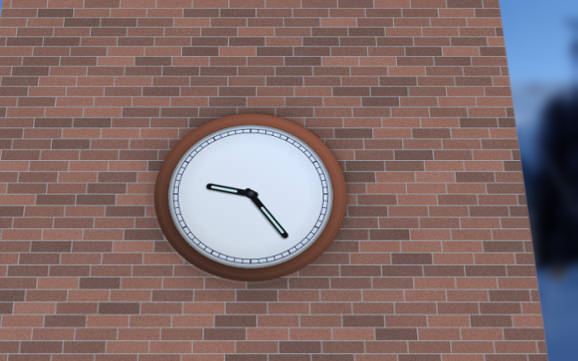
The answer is 9:24
